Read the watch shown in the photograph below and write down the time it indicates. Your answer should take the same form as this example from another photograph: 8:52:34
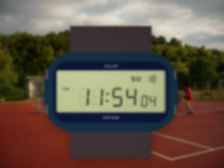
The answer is 11:54:04
